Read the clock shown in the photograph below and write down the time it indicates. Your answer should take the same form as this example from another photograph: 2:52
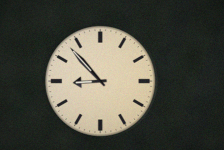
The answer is 8:53
